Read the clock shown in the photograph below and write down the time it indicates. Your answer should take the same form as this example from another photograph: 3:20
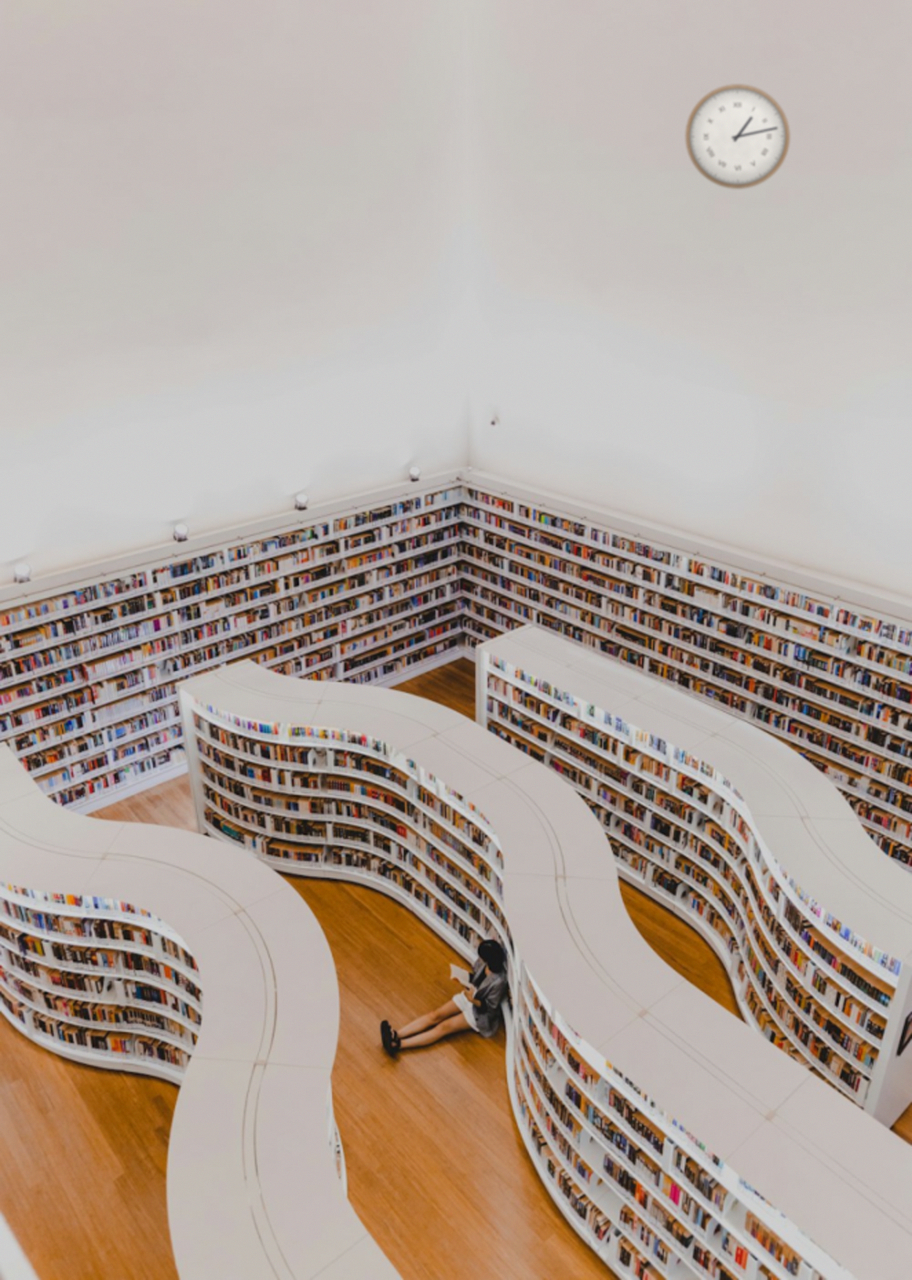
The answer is 1:13
